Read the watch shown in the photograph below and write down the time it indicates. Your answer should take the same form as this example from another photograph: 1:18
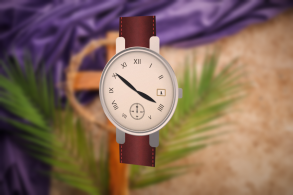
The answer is 3:51
